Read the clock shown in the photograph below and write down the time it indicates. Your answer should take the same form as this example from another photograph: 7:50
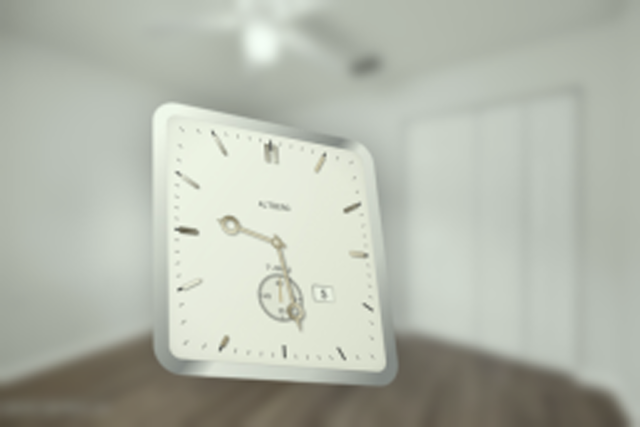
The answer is 9:28
